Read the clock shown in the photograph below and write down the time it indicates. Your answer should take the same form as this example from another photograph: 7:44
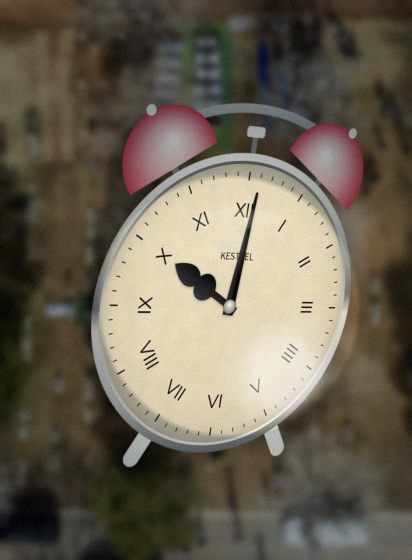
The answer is 10:01
